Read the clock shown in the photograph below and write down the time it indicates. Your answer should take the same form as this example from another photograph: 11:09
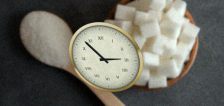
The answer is 2:53
